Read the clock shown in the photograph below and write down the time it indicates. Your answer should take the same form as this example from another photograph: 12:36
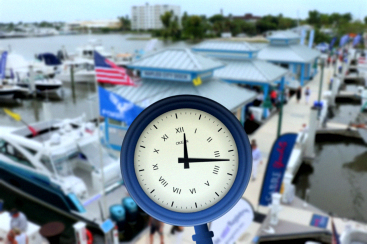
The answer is 12:17
